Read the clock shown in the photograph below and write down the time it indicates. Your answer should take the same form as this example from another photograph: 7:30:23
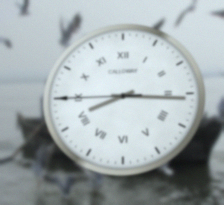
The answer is 8:15:45
